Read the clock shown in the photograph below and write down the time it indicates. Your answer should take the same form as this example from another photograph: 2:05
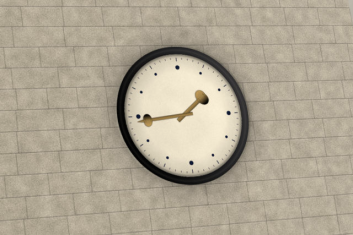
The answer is 1:44
